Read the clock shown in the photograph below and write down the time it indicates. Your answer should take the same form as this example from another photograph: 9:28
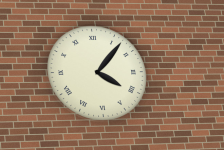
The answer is 4:07
